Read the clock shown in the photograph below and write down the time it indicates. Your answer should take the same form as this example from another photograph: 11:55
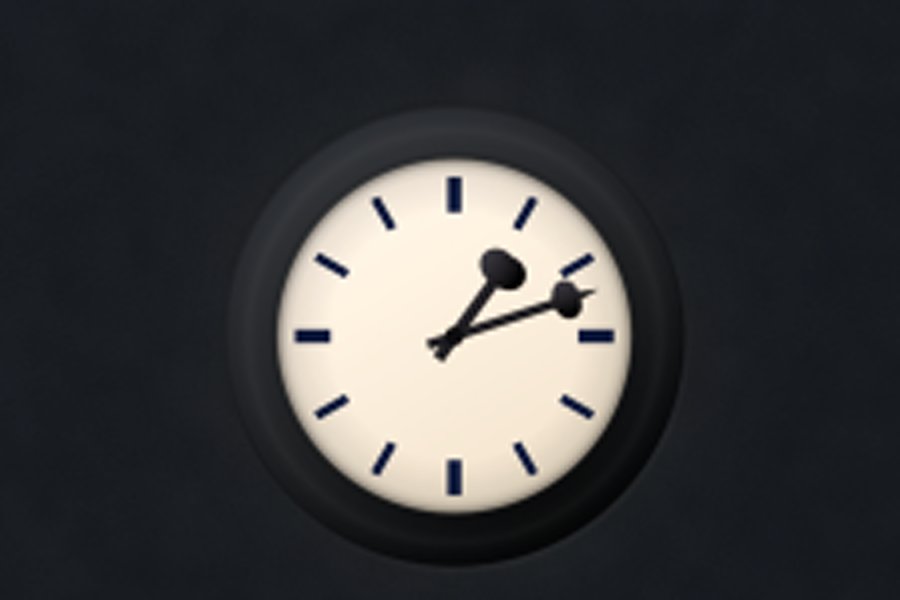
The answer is 1:12
